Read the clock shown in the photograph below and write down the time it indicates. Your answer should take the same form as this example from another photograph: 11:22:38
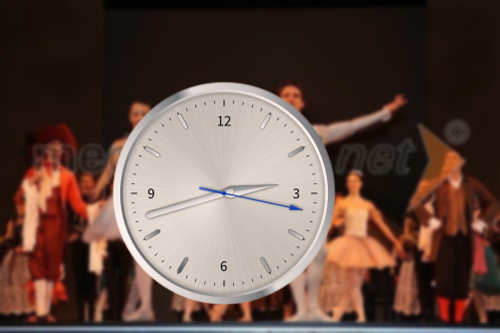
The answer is 2:42:17
